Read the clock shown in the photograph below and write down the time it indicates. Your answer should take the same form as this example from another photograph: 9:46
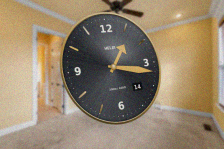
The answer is 1:17
